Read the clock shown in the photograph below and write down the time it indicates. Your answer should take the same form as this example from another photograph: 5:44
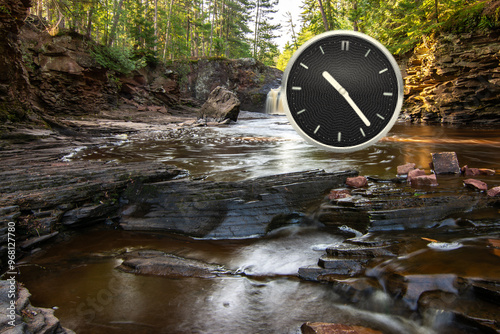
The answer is 10:23
